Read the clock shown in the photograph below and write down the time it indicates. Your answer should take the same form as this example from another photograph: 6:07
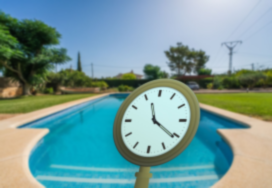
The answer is 11:21
